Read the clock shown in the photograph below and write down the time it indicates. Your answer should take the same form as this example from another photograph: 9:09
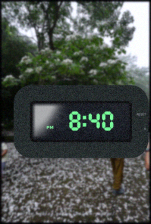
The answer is 8:40
